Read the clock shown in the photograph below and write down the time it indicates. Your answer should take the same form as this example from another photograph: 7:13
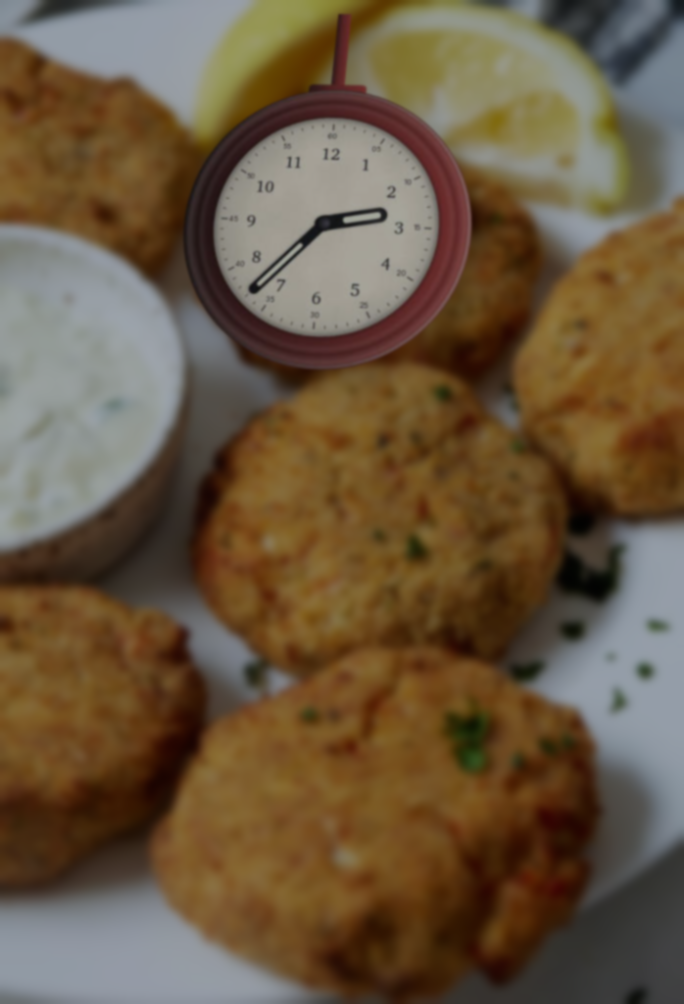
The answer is 2:37
